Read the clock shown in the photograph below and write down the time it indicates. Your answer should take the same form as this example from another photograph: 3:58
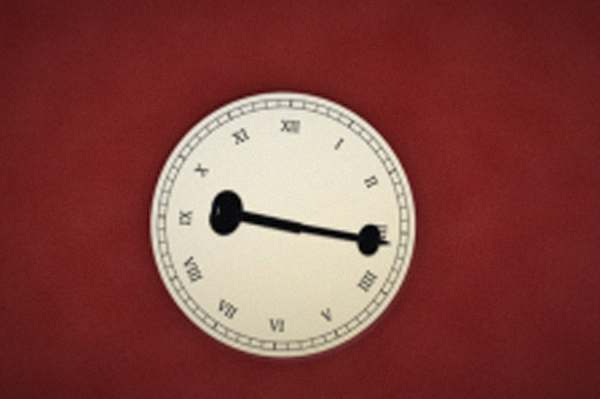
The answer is 9:16
